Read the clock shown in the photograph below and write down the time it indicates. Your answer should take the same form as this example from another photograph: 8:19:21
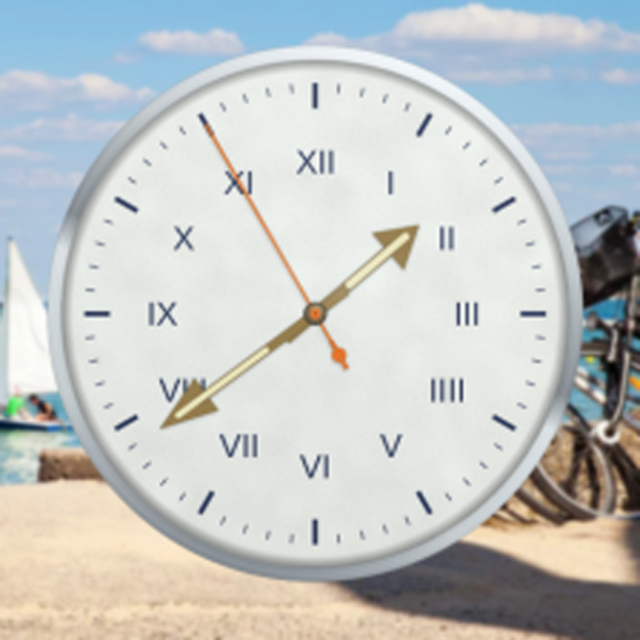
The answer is 1:38:55
